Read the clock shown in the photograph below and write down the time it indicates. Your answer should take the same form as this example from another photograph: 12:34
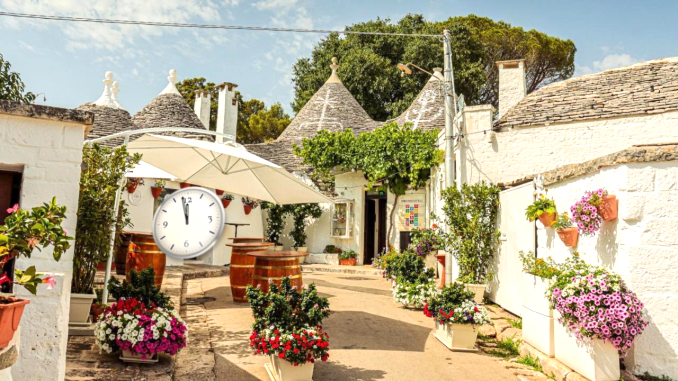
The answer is 11:58
